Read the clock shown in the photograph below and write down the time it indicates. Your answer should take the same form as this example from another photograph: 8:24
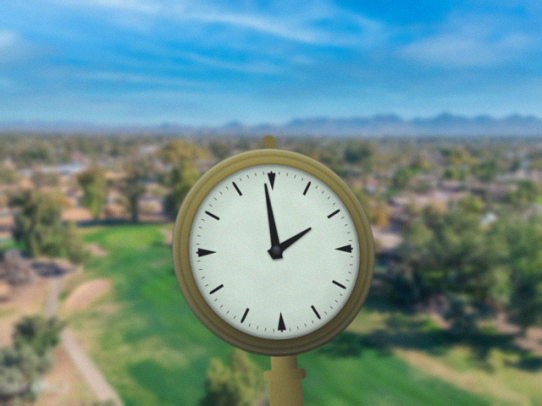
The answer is 1:59
